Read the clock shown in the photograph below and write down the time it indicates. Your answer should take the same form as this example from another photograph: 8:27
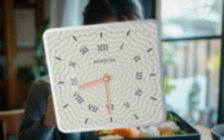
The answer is 8:30
